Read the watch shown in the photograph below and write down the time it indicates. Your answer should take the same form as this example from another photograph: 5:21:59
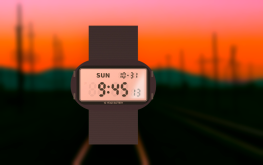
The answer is 9:45:13
